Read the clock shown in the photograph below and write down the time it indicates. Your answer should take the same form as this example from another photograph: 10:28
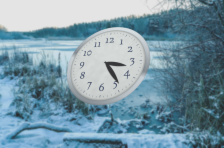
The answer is 3:24
